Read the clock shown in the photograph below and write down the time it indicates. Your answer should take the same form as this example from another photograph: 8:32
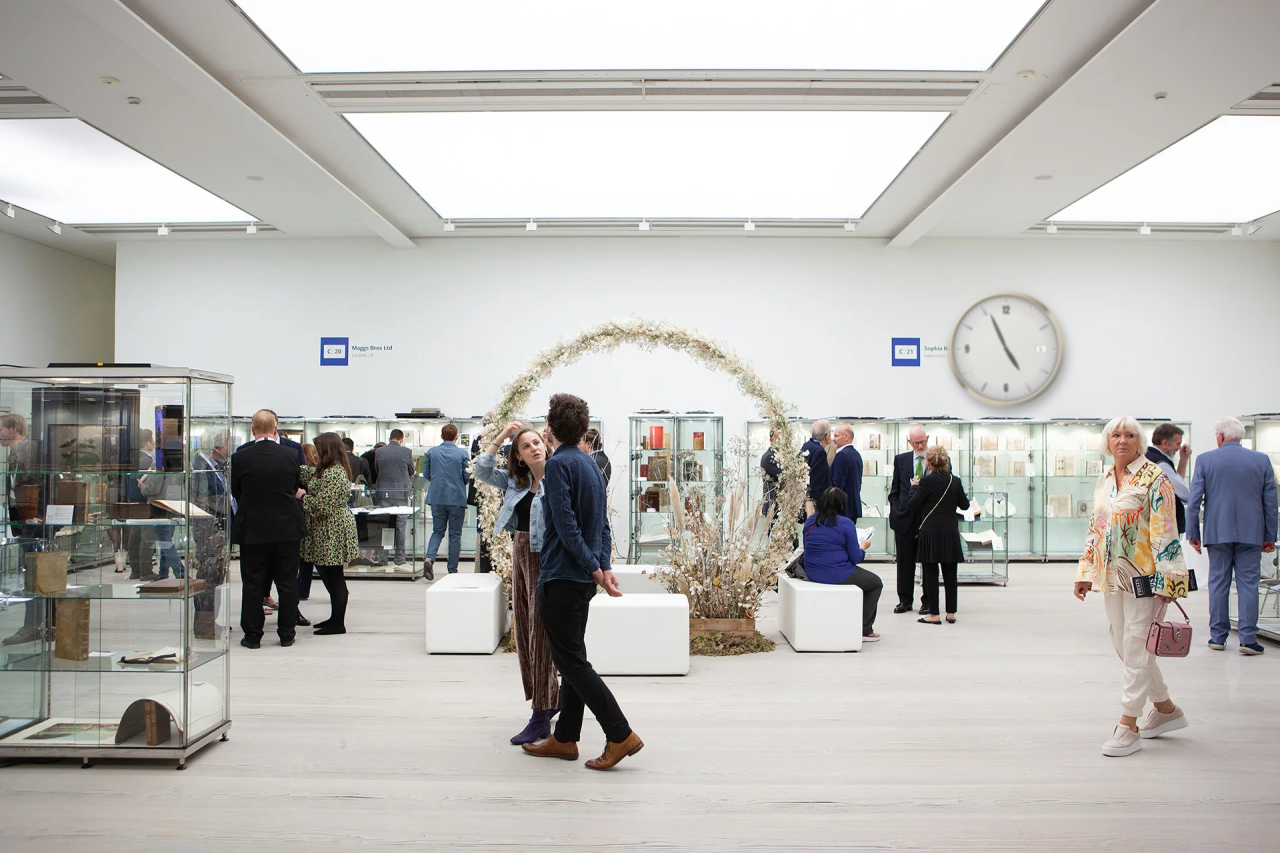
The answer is 4:56
